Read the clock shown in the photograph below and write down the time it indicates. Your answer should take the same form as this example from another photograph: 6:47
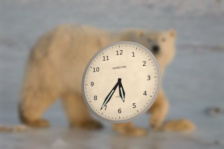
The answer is 5:36
